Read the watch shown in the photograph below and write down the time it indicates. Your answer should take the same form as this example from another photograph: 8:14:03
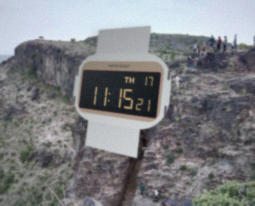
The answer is 11:15:21
